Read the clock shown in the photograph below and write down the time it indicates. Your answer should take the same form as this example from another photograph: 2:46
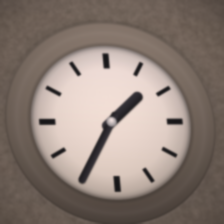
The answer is 1:35
